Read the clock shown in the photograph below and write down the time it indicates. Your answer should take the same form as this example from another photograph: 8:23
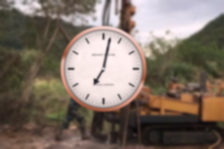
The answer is 7:02
